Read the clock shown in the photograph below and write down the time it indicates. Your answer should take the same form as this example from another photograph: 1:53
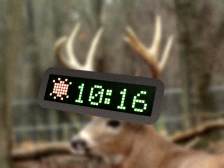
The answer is 10:16
